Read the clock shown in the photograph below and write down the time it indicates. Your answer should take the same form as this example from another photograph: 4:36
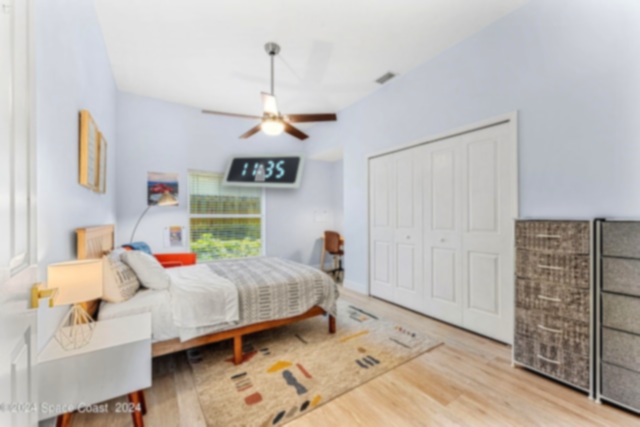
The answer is 11:35
